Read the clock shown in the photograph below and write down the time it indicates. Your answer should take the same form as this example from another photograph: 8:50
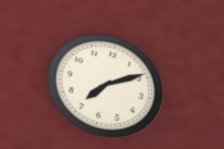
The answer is 7:09
